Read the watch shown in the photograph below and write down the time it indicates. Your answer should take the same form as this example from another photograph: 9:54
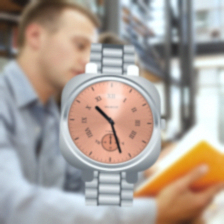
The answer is 10:27
